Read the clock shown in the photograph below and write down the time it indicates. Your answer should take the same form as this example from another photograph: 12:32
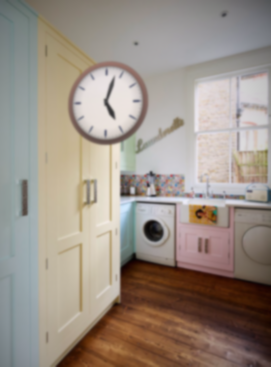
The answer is 5:03
